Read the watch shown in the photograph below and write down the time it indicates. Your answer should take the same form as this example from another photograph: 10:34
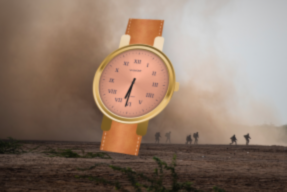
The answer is 6:31
